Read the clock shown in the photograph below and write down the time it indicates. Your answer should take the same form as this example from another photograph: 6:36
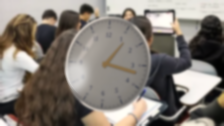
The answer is 1:17
